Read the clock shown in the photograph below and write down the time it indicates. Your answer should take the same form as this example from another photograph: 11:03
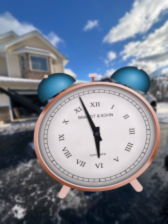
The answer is 5:57
